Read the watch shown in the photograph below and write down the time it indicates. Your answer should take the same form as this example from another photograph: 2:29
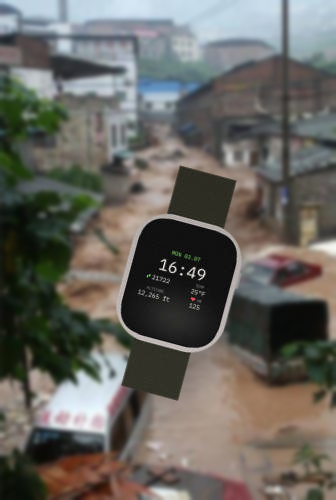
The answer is 16:49
